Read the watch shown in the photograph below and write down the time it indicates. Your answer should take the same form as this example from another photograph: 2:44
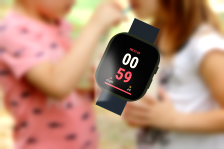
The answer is 0:59
